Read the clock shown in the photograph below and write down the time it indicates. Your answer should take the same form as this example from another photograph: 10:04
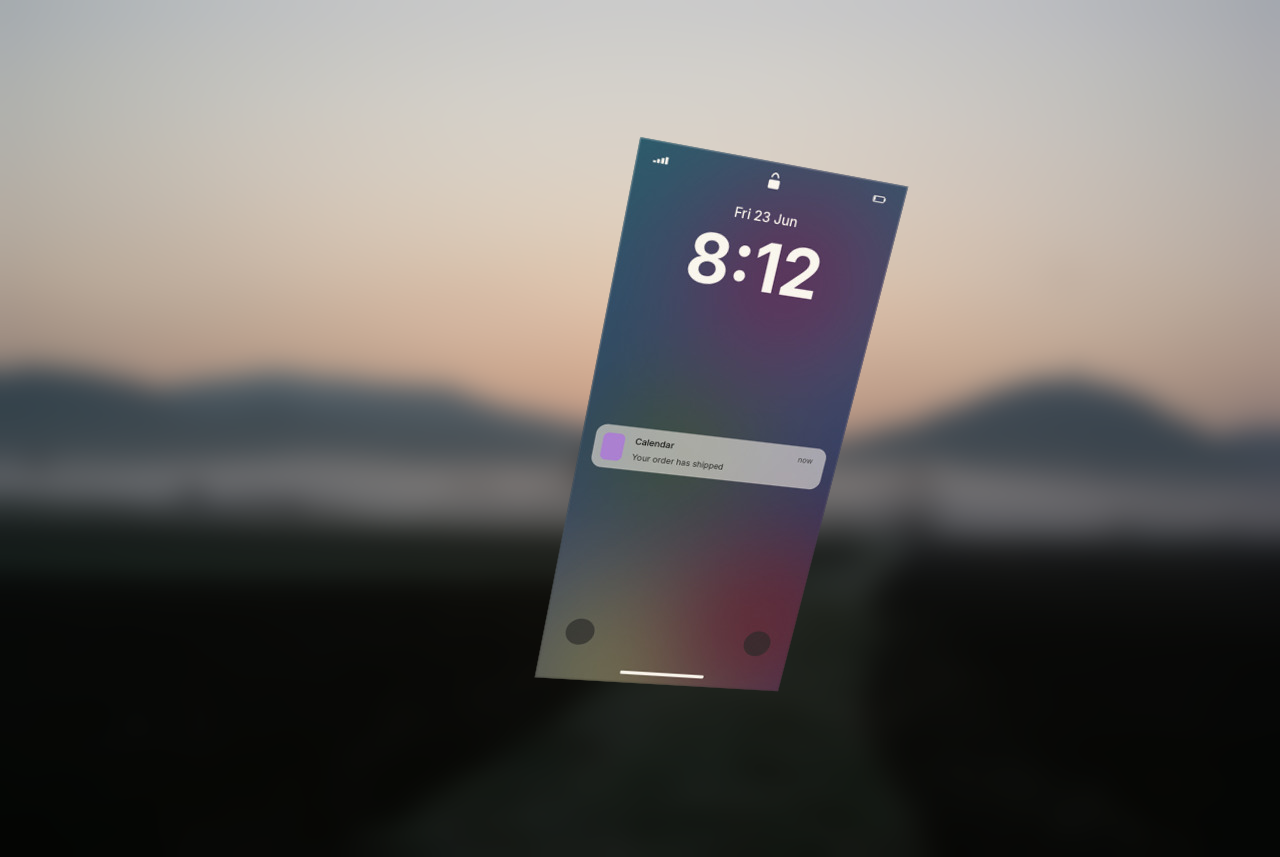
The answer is 8:12
